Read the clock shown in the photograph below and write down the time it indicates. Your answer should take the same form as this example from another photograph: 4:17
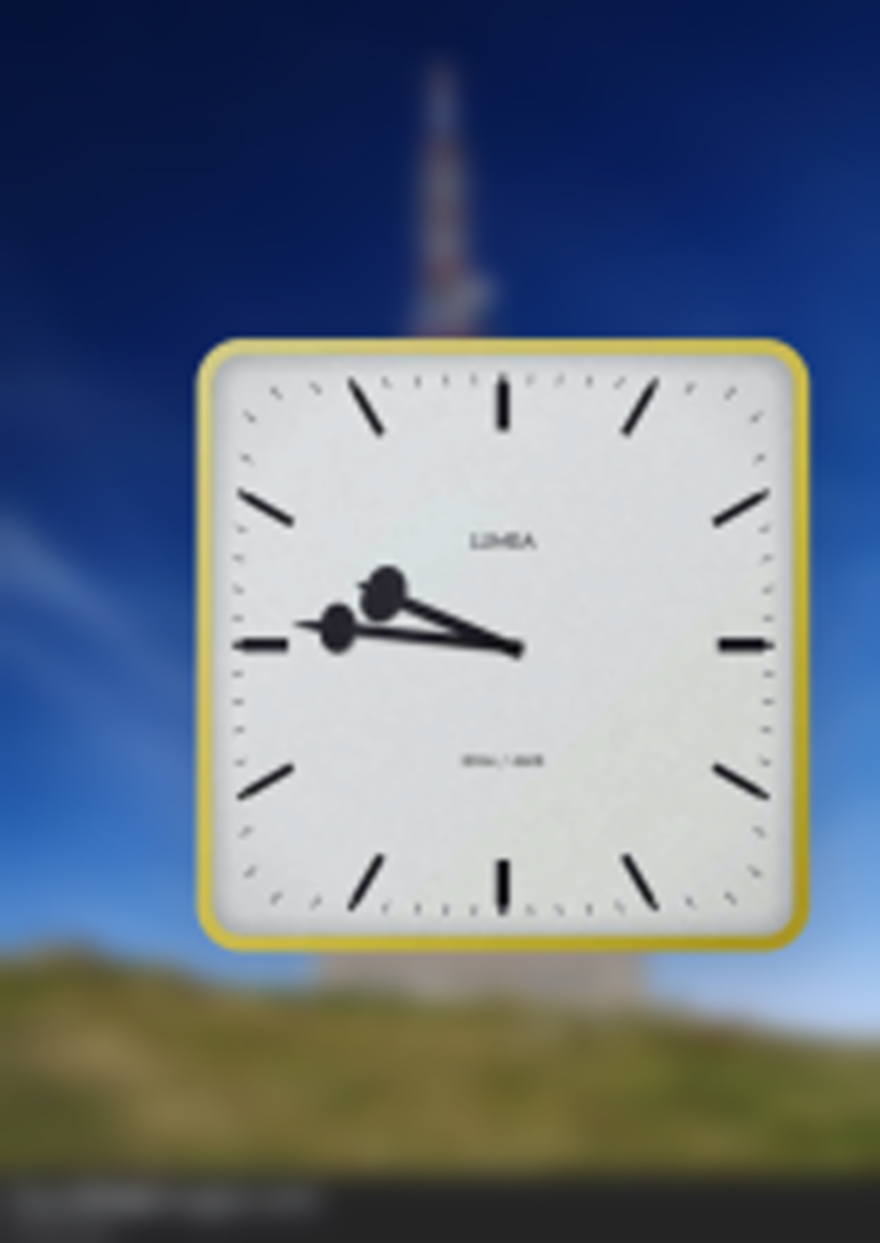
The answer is 9:46
